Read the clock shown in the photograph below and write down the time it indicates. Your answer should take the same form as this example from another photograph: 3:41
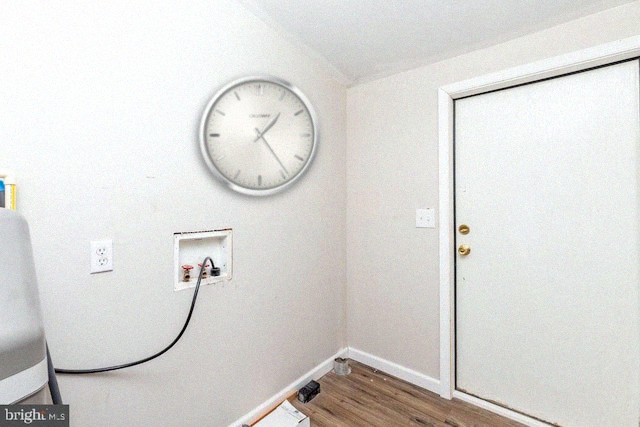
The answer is 1:24
